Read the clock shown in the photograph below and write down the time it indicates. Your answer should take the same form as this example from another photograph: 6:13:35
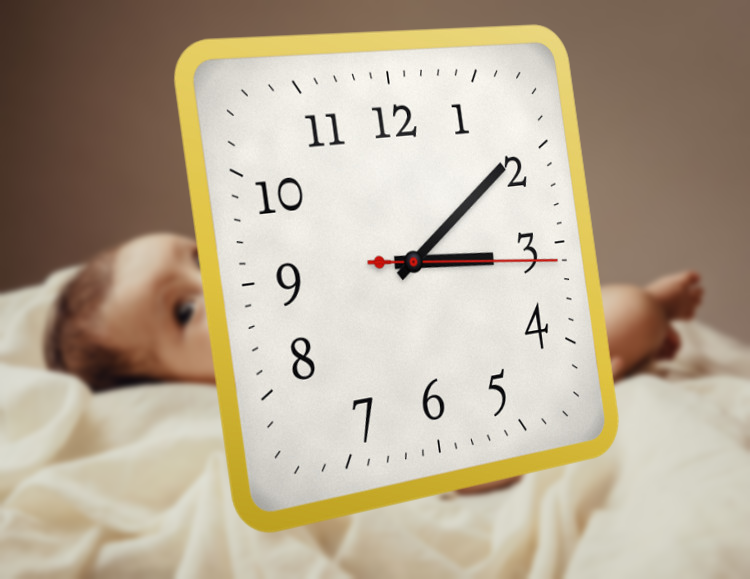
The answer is 3:09:16
